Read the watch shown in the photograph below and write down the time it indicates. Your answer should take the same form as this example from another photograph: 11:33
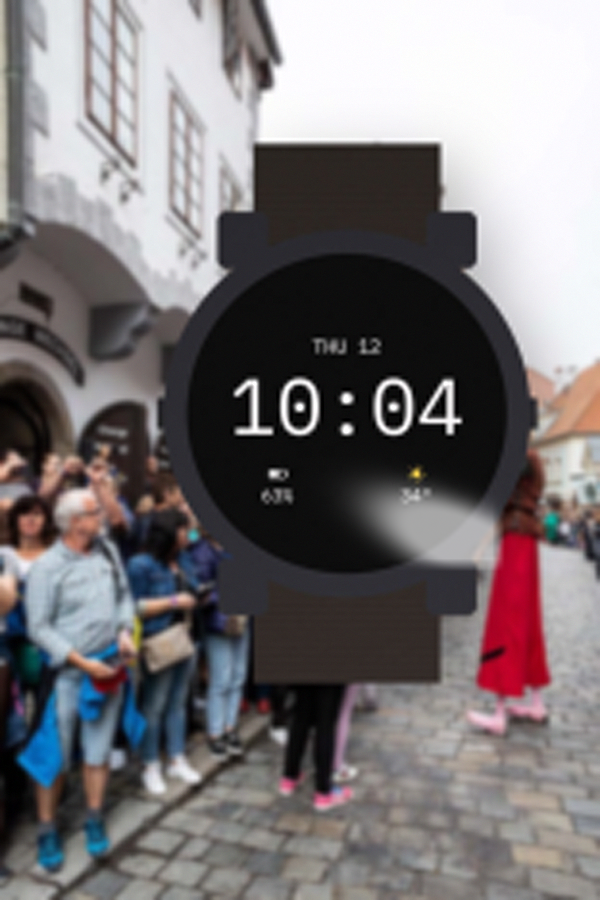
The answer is 10:04
